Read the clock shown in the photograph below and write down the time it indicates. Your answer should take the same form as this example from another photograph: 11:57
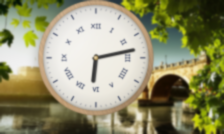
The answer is 6:13
